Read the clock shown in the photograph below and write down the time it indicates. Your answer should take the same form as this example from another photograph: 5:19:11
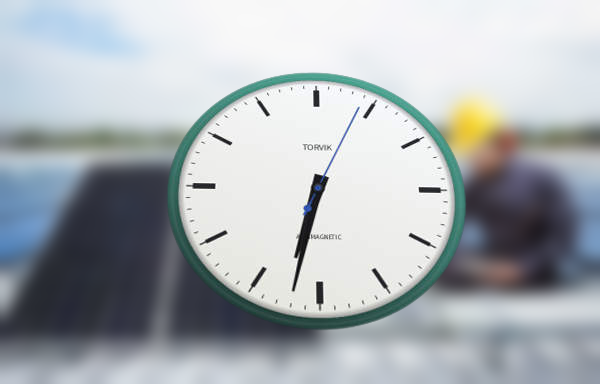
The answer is 6:32:04
